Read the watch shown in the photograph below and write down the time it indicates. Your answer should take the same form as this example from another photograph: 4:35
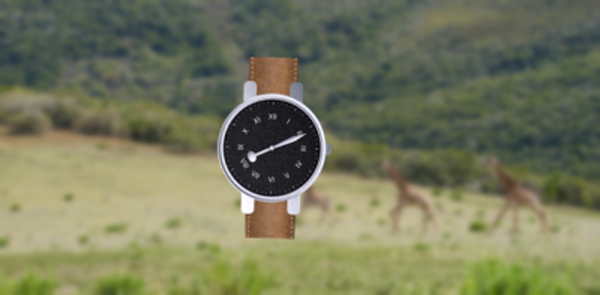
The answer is 8:11
